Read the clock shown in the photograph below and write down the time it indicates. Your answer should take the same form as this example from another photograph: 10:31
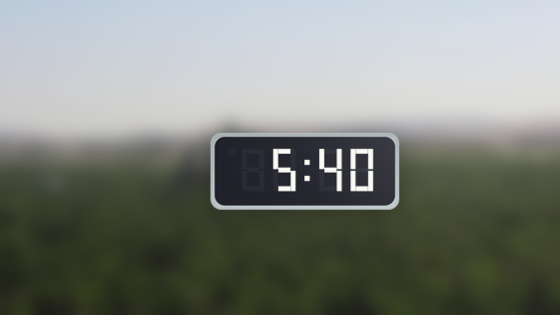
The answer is 5:40
